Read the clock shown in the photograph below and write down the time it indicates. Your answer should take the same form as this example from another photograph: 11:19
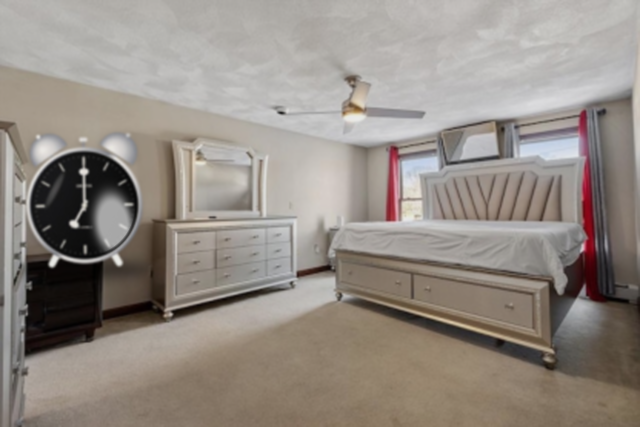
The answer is 7:00
